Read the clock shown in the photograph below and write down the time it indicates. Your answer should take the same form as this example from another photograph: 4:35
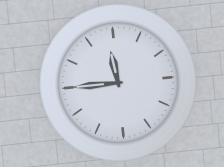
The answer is 11:45
